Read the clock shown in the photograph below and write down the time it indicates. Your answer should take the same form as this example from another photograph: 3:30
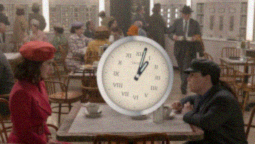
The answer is 1:02
